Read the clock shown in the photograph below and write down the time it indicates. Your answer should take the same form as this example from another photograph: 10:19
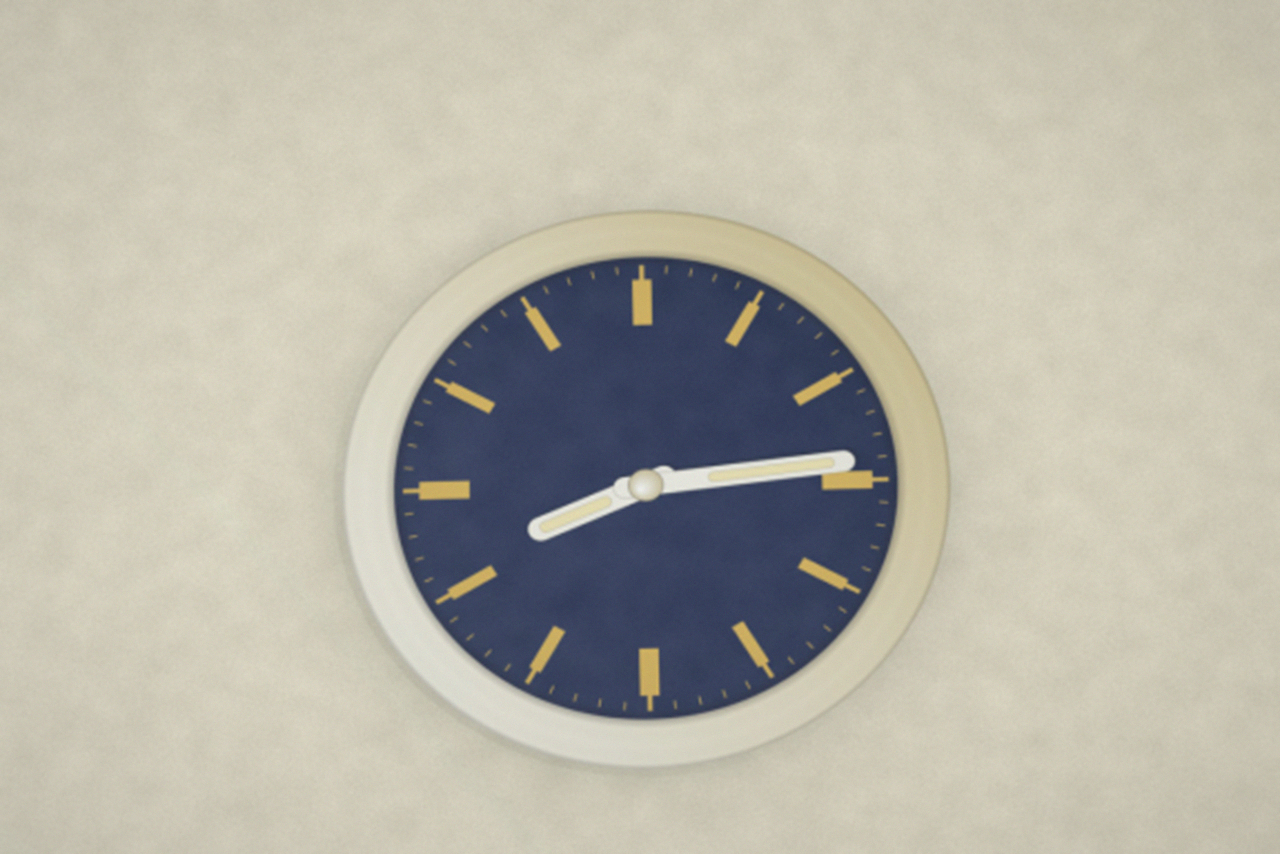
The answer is 8:14
